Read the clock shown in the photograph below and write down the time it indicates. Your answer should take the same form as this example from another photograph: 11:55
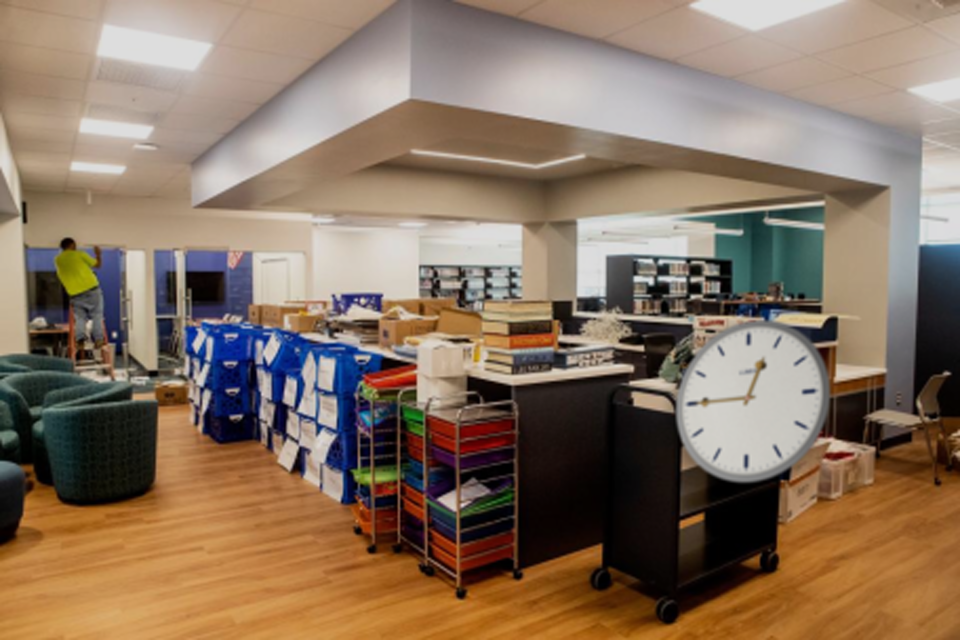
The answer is 12:45
